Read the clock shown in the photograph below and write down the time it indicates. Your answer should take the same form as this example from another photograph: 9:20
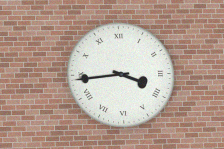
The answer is 3:44
